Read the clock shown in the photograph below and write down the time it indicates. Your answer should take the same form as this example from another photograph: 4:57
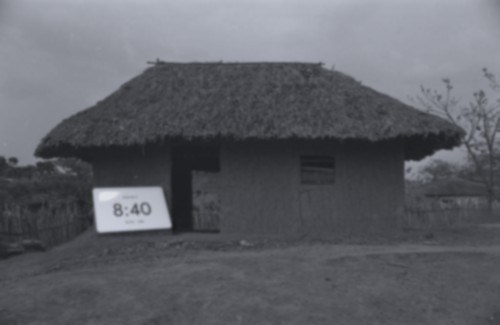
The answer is 8:40
